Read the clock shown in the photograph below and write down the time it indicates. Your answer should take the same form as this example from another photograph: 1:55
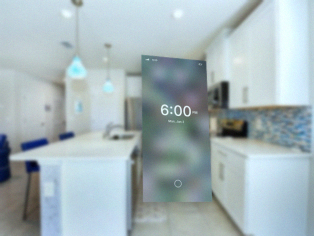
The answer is 6:00
